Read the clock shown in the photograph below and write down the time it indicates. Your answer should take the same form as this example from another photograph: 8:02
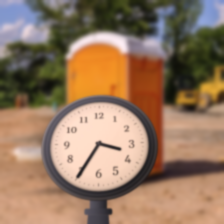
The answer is 3:35
